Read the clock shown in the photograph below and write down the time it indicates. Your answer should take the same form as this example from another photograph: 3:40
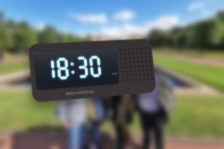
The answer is 18:30
